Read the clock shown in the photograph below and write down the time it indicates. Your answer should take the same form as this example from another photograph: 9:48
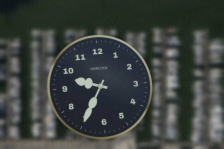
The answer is 9:35
